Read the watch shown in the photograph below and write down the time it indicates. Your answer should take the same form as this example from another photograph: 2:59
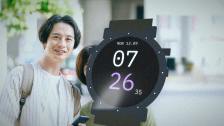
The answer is 7:26
